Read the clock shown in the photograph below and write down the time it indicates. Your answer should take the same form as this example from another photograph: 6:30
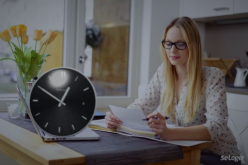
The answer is 12:50
